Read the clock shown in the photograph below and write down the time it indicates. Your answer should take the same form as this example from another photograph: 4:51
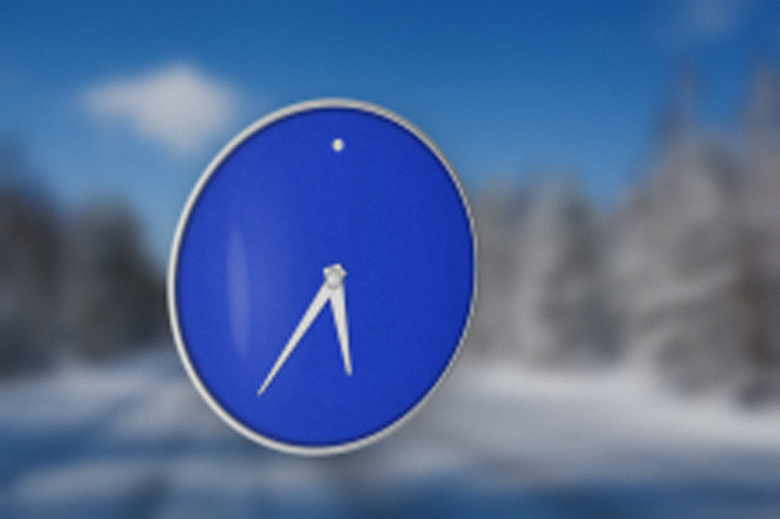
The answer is 5:36
